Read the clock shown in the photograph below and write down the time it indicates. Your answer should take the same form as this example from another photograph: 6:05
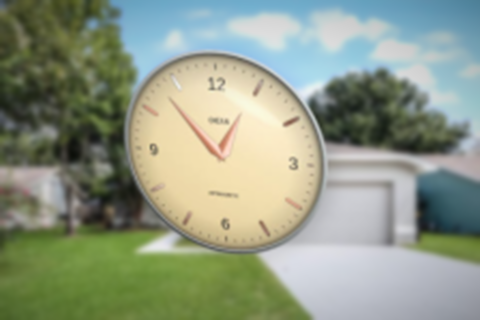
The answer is 12:53
